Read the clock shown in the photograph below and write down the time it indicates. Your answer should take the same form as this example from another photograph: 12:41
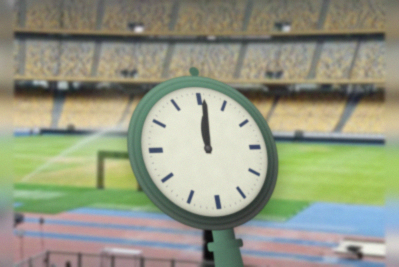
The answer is 12:01
